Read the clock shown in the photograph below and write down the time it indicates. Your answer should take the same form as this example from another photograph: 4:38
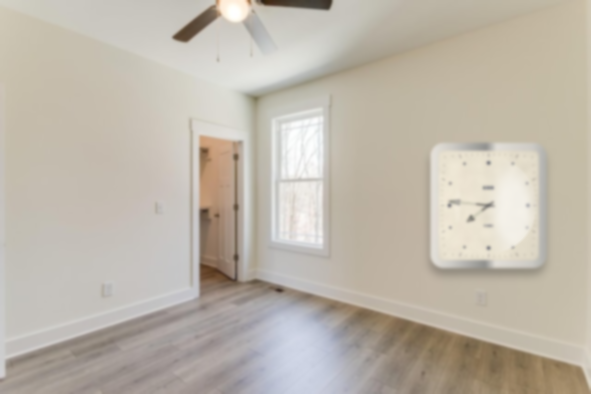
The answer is 7:46
